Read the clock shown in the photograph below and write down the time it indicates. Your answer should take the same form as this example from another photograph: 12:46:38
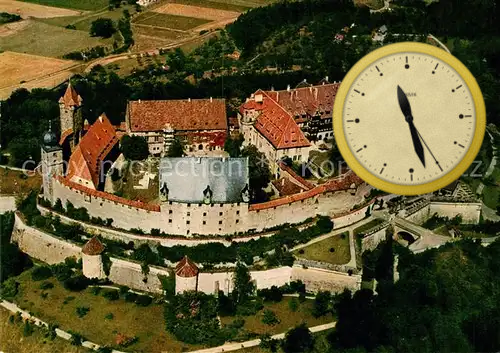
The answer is 11:27:25
